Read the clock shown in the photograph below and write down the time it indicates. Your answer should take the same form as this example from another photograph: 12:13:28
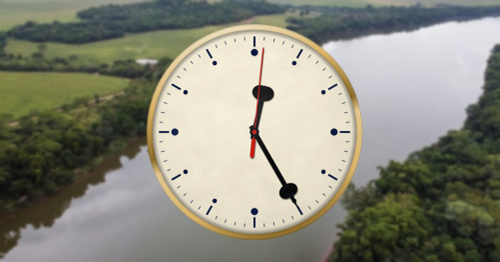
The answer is 12:25:01
